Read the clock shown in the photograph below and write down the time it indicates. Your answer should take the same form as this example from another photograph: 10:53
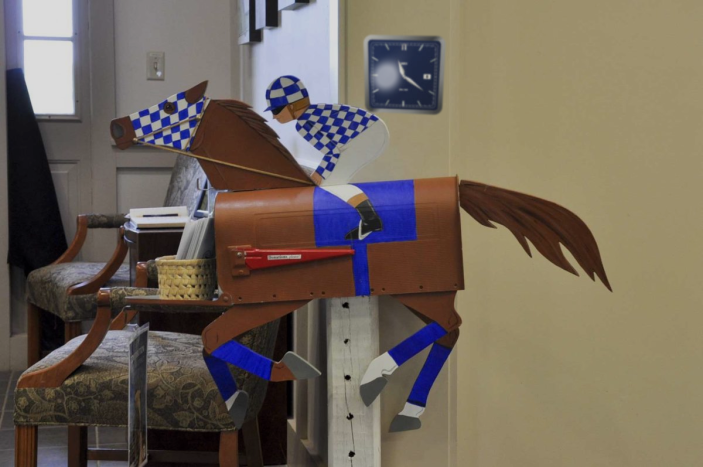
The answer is 11:21
